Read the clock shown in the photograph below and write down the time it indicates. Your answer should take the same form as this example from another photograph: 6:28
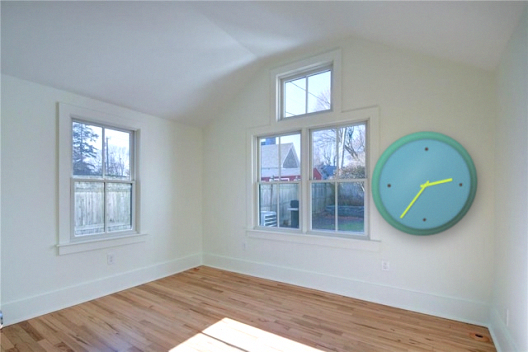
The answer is 2:36
